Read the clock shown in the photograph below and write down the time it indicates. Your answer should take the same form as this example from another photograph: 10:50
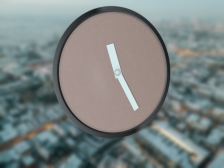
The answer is 11:25
